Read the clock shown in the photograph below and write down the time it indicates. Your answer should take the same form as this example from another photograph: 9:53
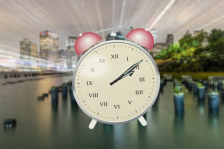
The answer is 2:09
